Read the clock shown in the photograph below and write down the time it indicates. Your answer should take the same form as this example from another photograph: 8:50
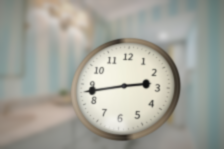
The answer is 2:43
